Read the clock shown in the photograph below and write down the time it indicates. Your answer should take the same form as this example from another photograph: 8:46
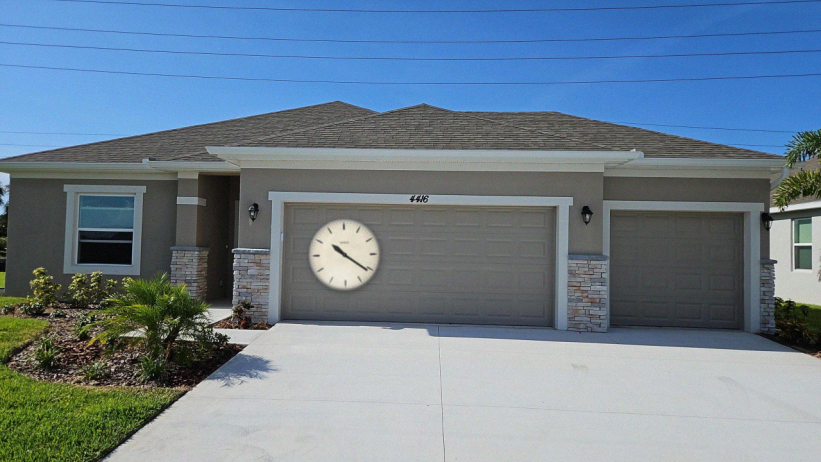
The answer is 10:21
